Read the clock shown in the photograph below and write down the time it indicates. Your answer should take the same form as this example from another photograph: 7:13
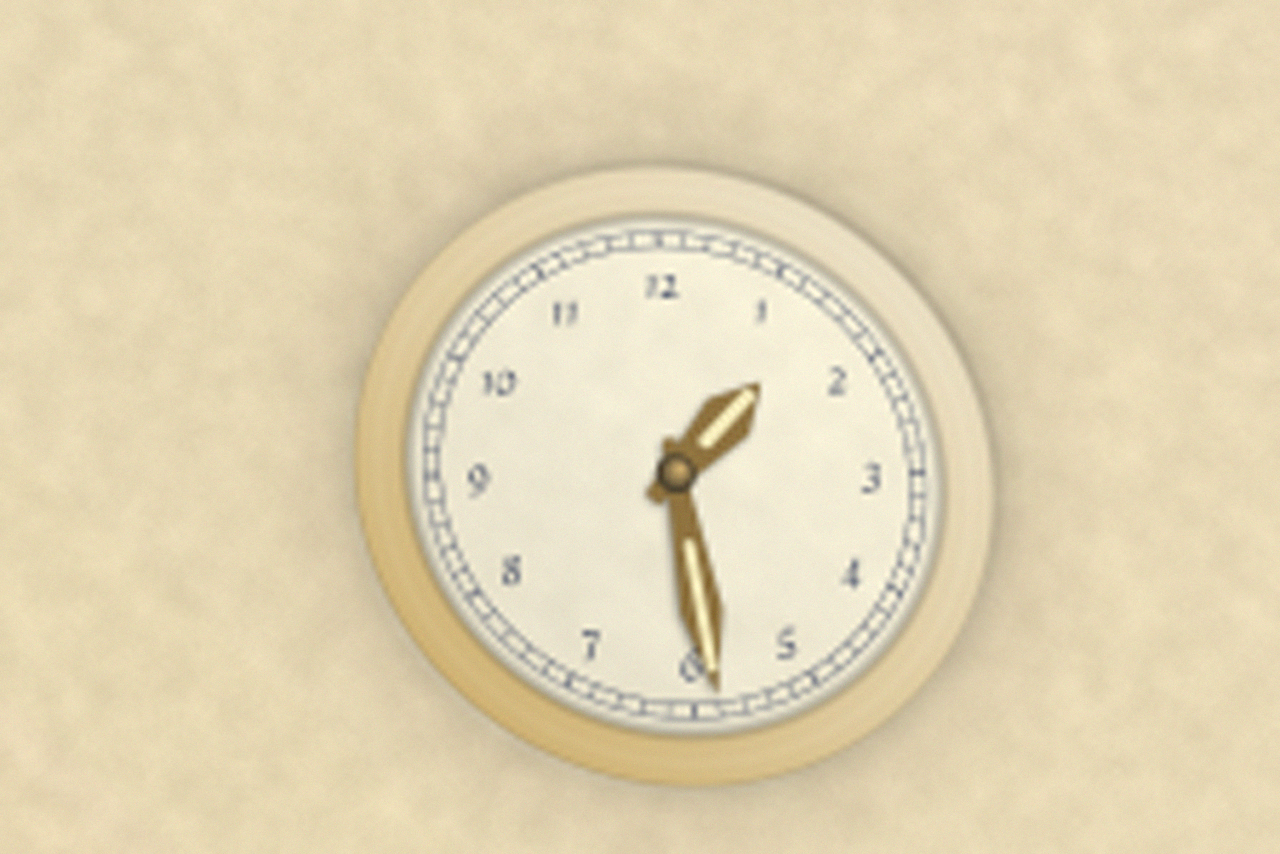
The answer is 1:29
